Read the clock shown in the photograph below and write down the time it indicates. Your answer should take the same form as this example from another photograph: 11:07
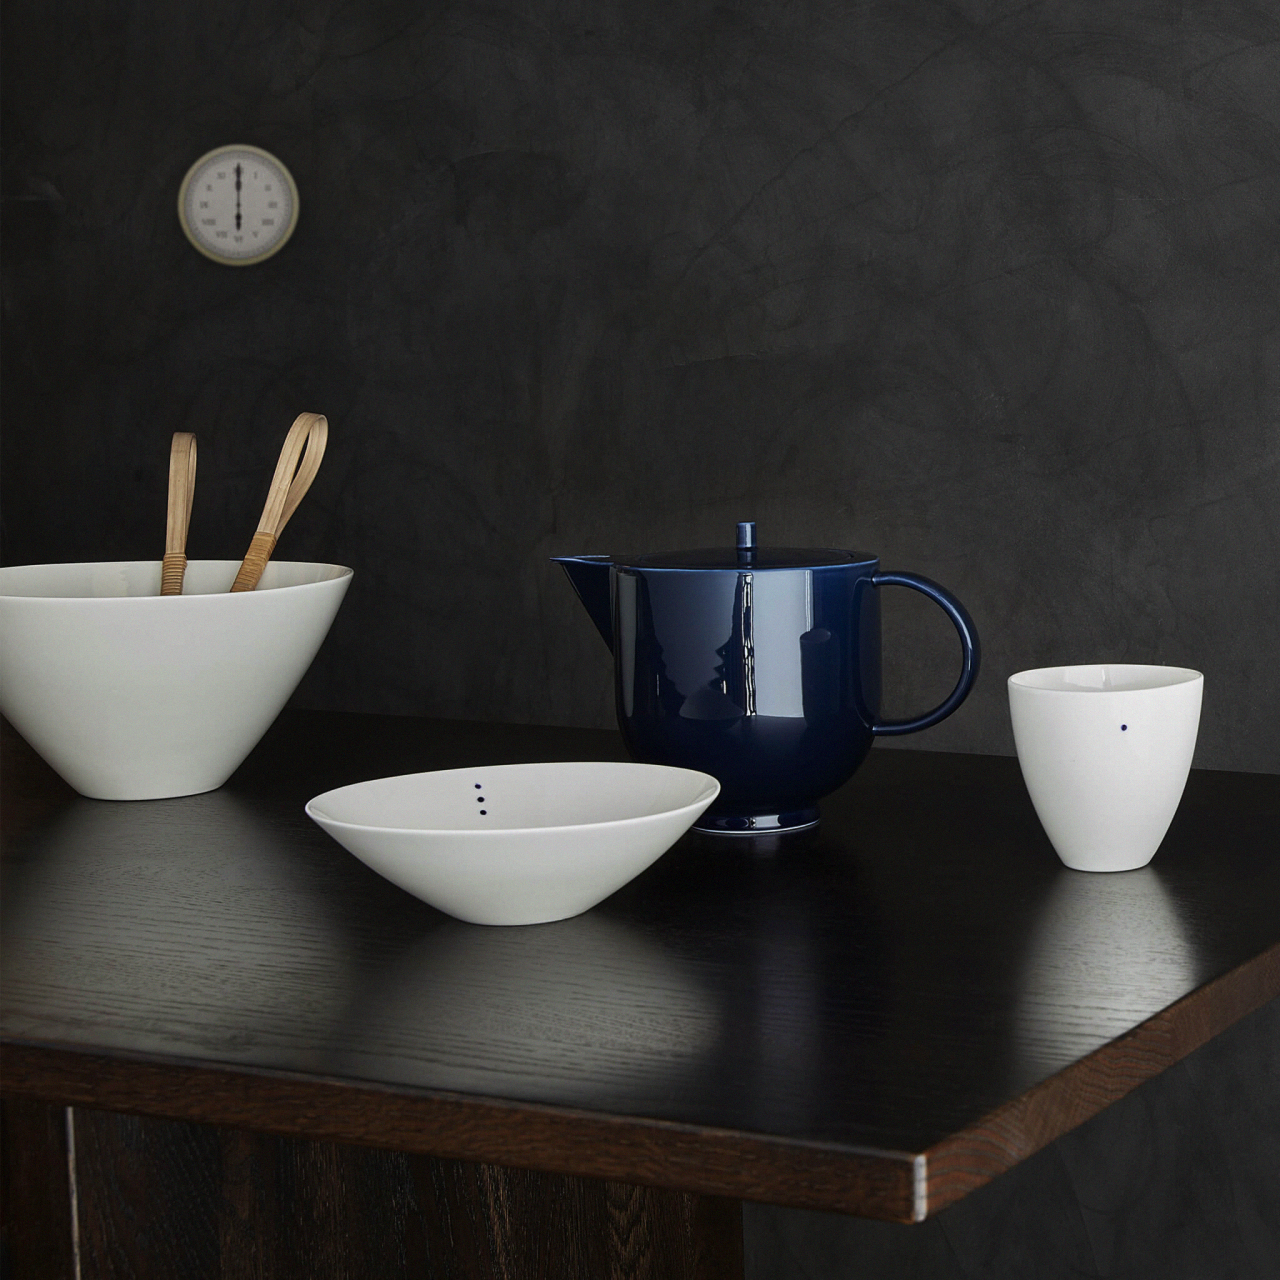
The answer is 6:00
